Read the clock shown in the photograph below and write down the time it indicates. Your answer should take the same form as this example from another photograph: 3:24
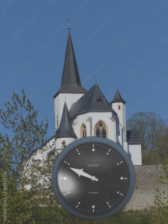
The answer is 9:49
